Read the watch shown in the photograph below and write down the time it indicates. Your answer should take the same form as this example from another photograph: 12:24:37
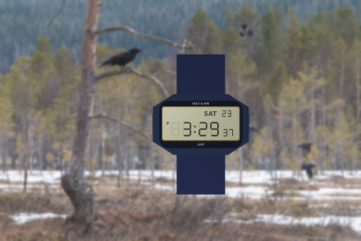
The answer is 3:29:37
